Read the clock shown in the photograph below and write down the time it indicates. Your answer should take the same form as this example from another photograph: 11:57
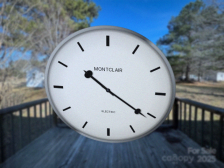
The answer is 10:21
